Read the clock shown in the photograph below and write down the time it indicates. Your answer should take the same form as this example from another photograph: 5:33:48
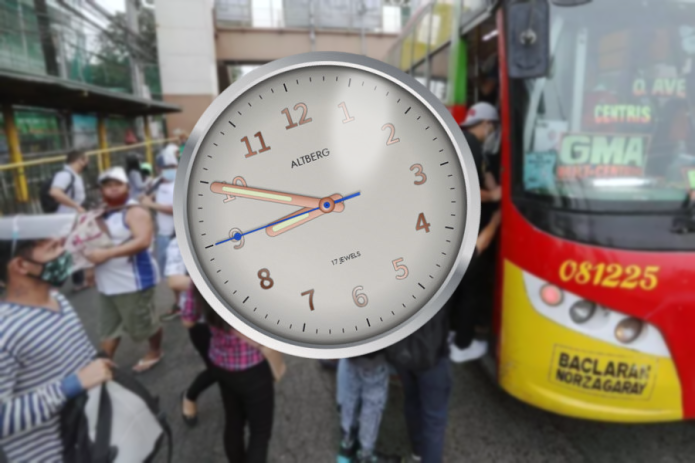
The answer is 8:49:45
